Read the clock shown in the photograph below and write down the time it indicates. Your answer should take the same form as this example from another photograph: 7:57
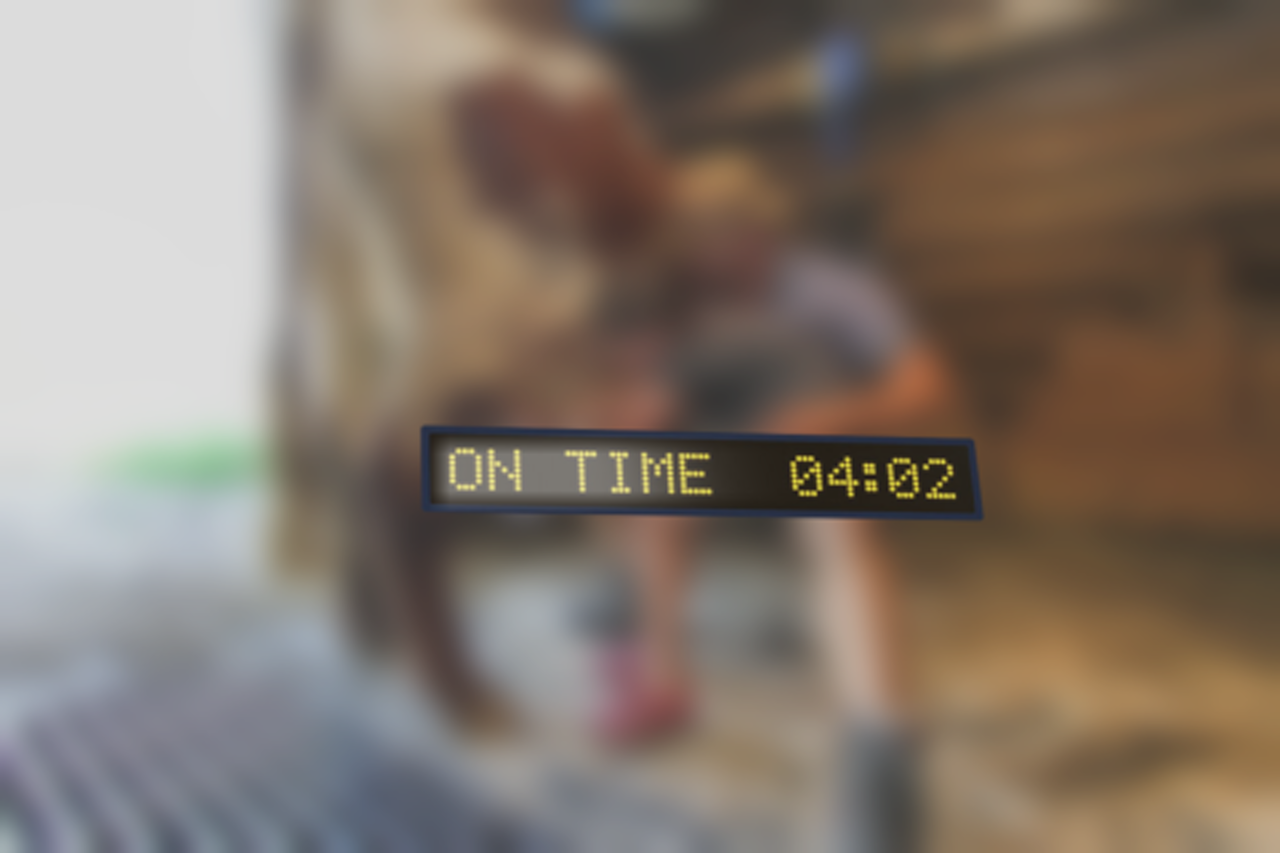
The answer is 4:02
